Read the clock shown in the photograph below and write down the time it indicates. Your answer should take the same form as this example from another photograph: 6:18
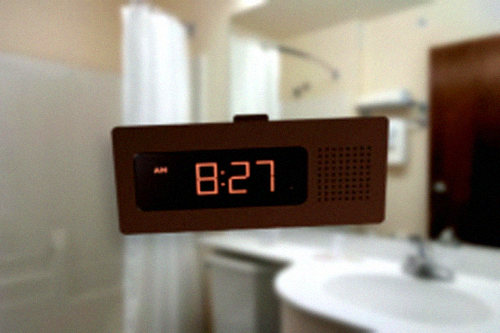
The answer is 8:27
